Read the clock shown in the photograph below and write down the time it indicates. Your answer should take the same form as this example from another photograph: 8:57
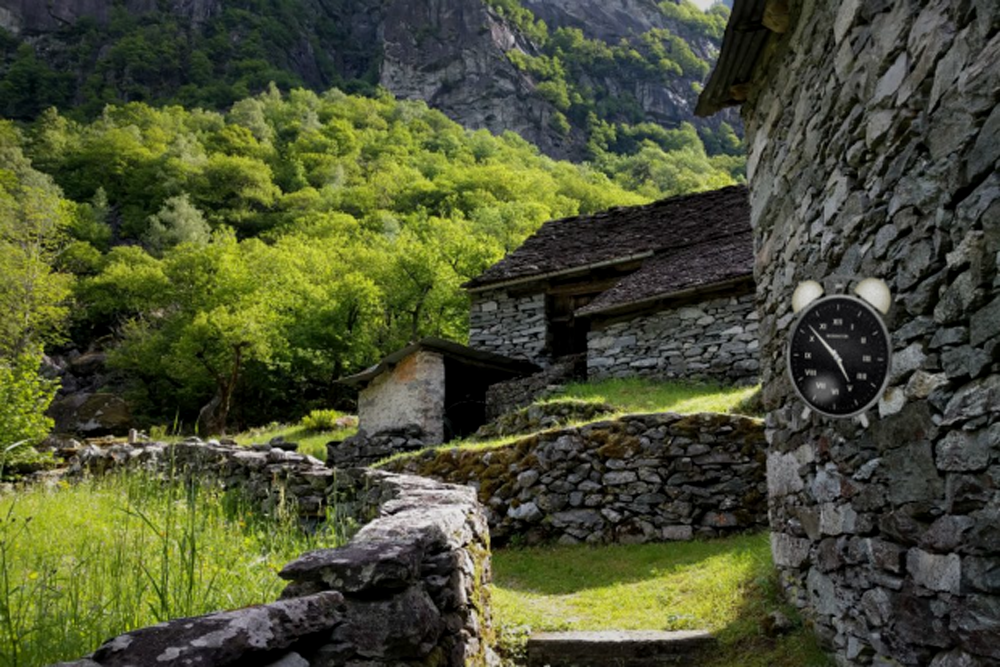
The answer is 4:52
